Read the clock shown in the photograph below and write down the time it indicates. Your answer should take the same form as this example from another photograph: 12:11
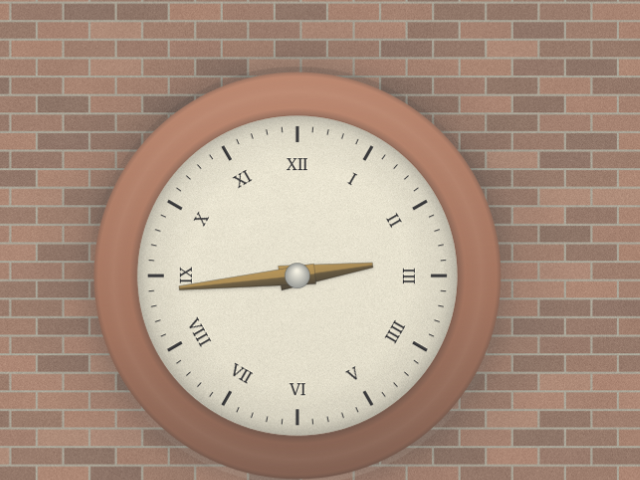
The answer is 2:44
